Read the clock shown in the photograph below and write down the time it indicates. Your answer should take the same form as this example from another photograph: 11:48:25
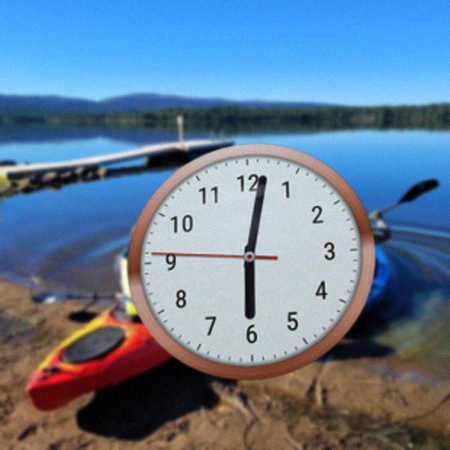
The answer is 6:01:46
